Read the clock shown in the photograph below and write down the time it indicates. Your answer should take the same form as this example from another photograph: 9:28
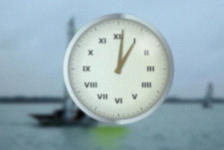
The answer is 1:01
